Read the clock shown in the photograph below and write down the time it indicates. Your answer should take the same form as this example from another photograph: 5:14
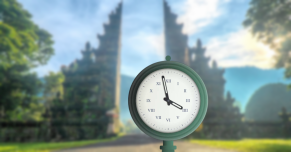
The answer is 3:58
